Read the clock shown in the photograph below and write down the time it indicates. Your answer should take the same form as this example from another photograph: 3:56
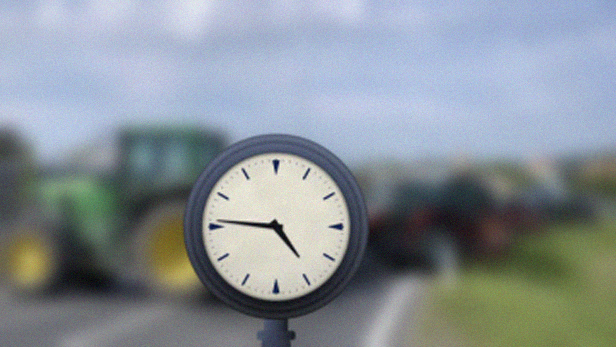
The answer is 4:46
